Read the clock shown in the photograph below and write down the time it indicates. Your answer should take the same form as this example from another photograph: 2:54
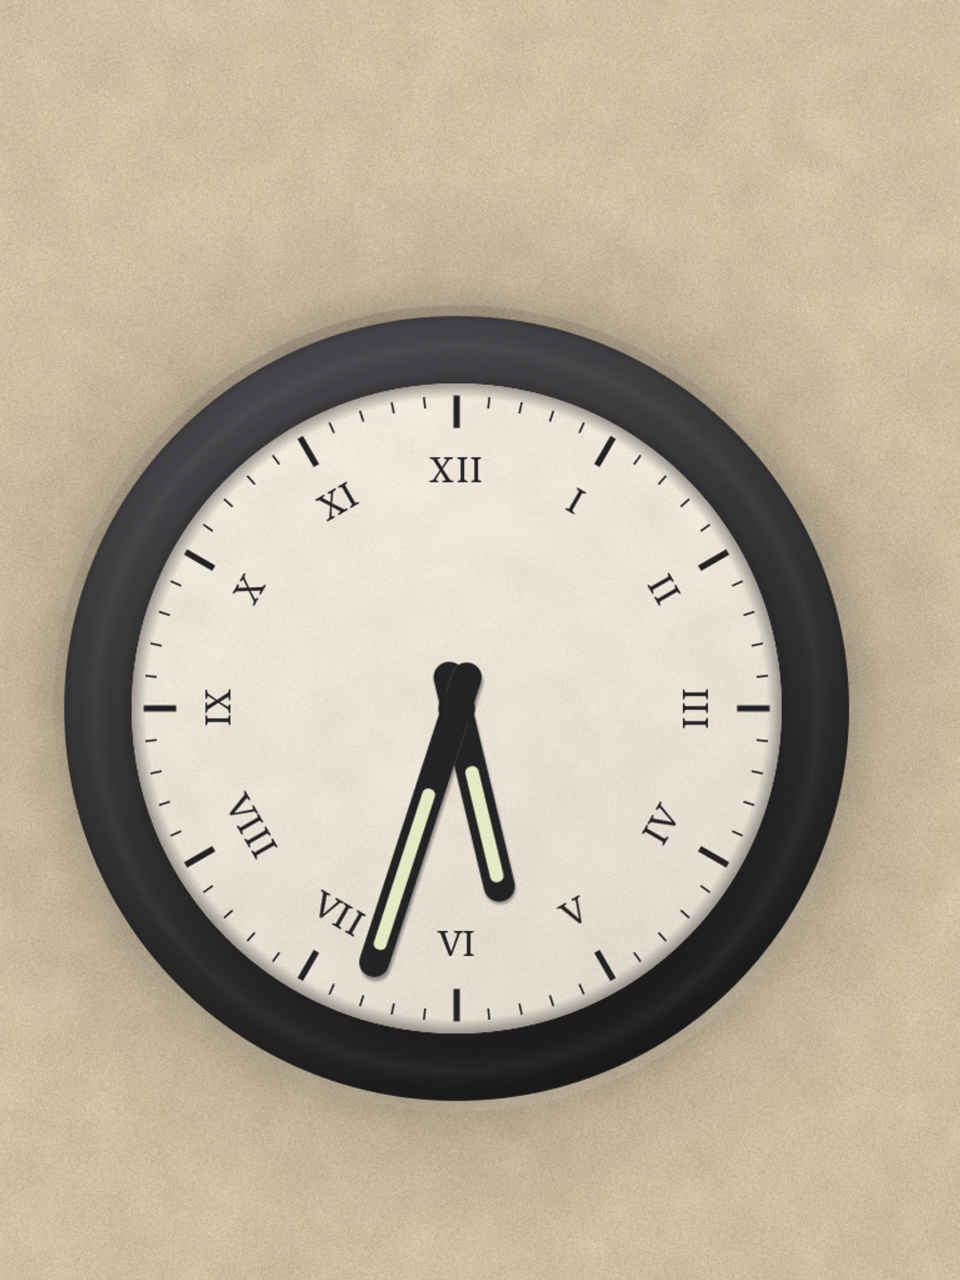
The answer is 5:33
